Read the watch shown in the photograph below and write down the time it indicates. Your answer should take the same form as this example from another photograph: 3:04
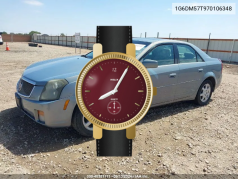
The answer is 8:05
